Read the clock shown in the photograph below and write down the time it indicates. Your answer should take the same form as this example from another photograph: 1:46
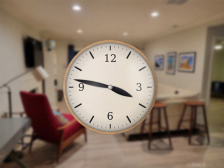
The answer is 3:47
